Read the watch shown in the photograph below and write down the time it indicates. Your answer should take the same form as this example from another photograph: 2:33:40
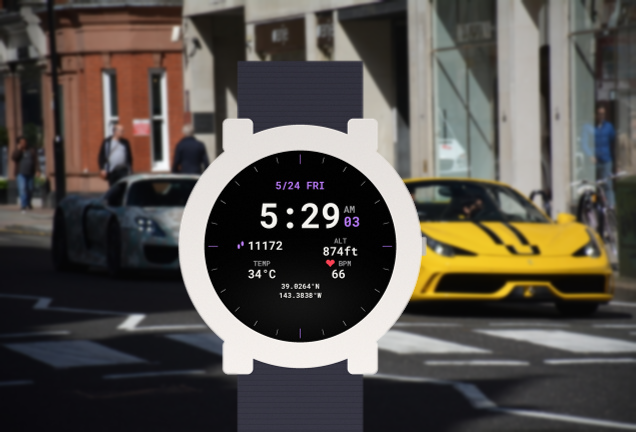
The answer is 5:29:03
